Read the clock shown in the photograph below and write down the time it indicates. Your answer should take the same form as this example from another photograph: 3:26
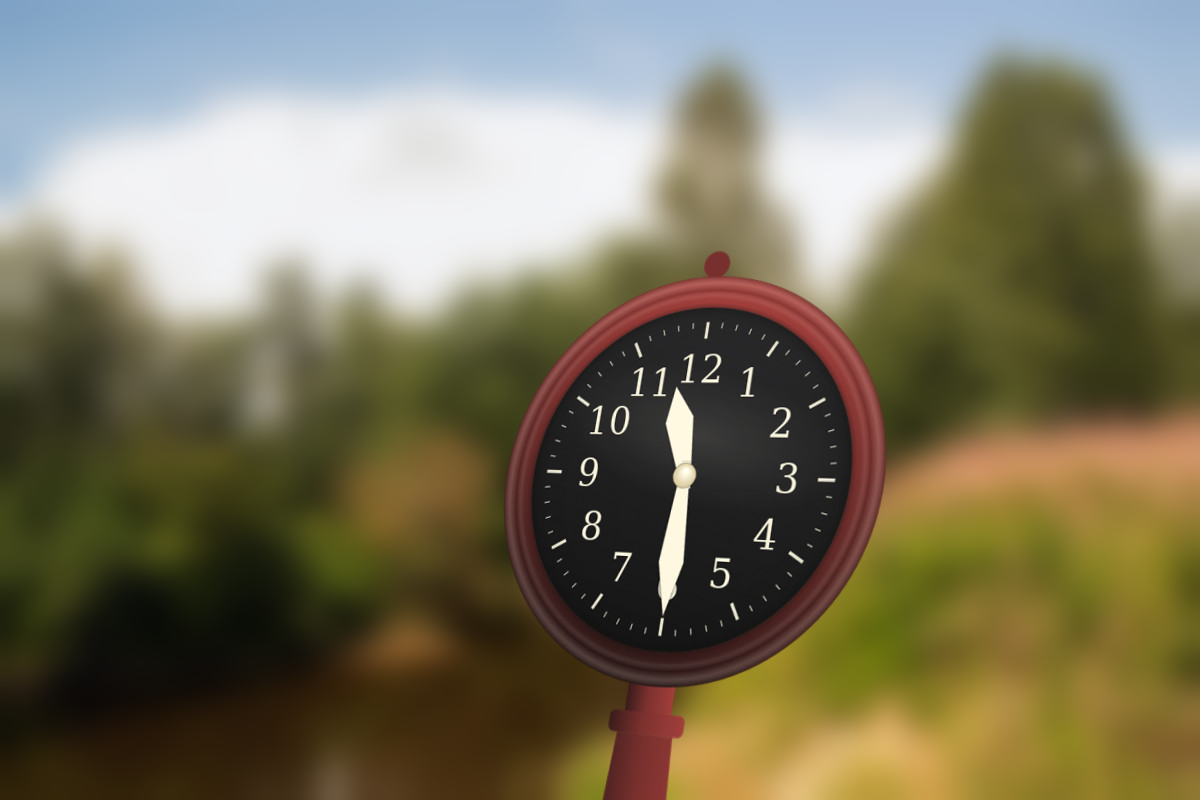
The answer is 11:30
